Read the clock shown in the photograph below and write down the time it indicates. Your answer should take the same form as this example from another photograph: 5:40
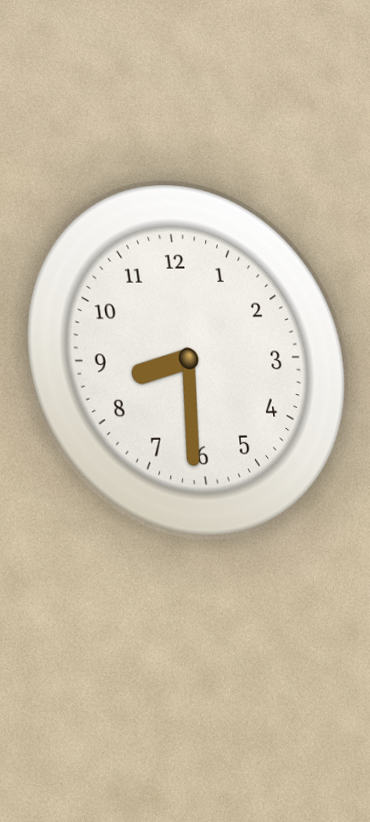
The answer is 8:31
